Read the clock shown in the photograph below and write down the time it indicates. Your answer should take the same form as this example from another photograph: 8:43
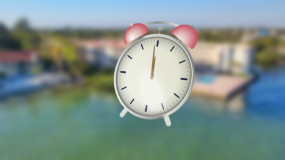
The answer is 11:59
